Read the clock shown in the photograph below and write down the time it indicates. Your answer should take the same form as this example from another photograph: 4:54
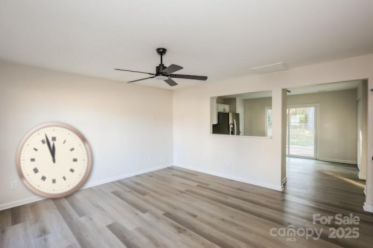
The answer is 11:57
